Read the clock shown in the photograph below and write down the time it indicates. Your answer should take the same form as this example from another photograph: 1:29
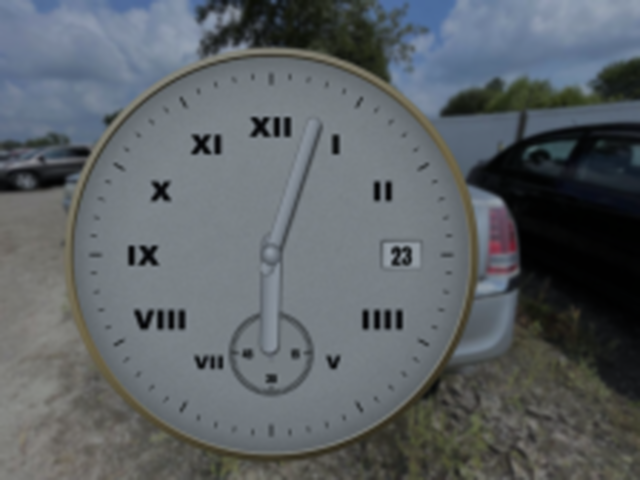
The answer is 6:03
